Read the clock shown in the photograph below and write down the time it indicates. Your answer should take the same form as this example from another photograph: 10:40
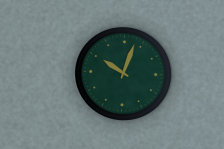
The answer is 10:03
